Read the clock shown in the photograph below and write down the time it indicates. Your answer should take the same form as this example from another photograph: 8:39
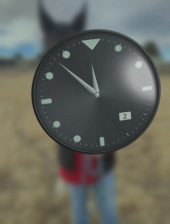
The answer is 11:53
